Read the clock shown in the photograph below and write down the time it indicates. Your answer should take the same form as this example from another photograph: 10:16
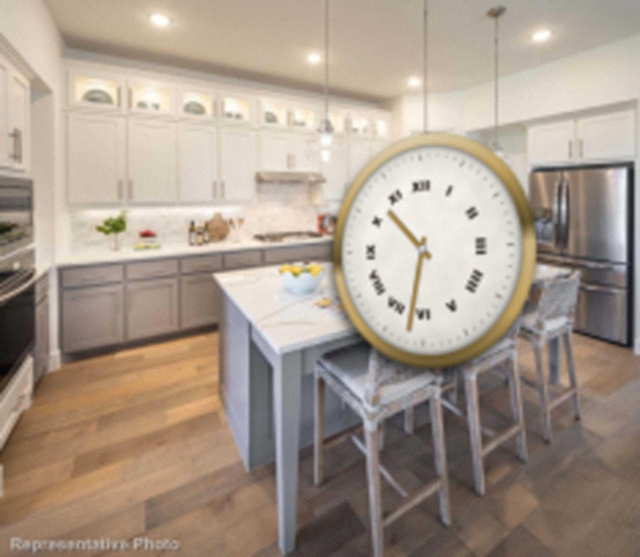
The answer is 10:32
